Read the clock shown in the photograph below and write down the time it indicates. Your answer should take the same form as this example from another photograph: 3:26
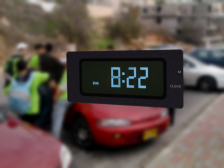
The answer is 8:22
